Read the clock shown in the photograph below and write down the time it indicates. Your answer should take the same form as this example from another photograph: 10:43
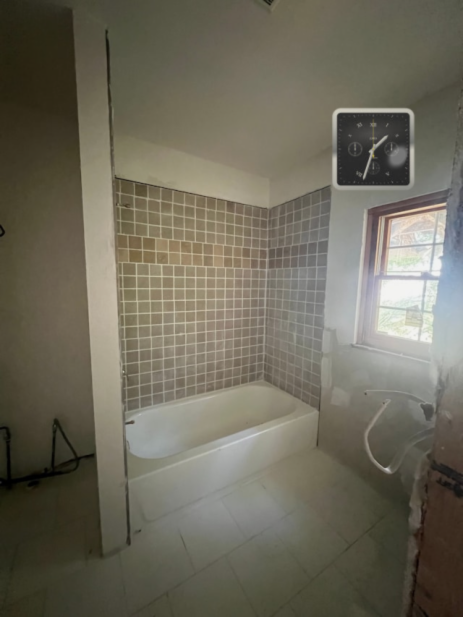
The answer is 1:33
